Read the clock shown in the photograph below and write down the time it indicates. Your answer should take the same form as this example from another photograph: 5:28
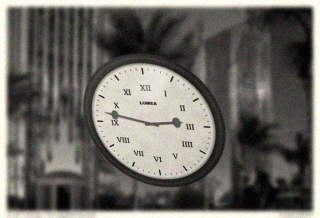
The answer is 2:47
